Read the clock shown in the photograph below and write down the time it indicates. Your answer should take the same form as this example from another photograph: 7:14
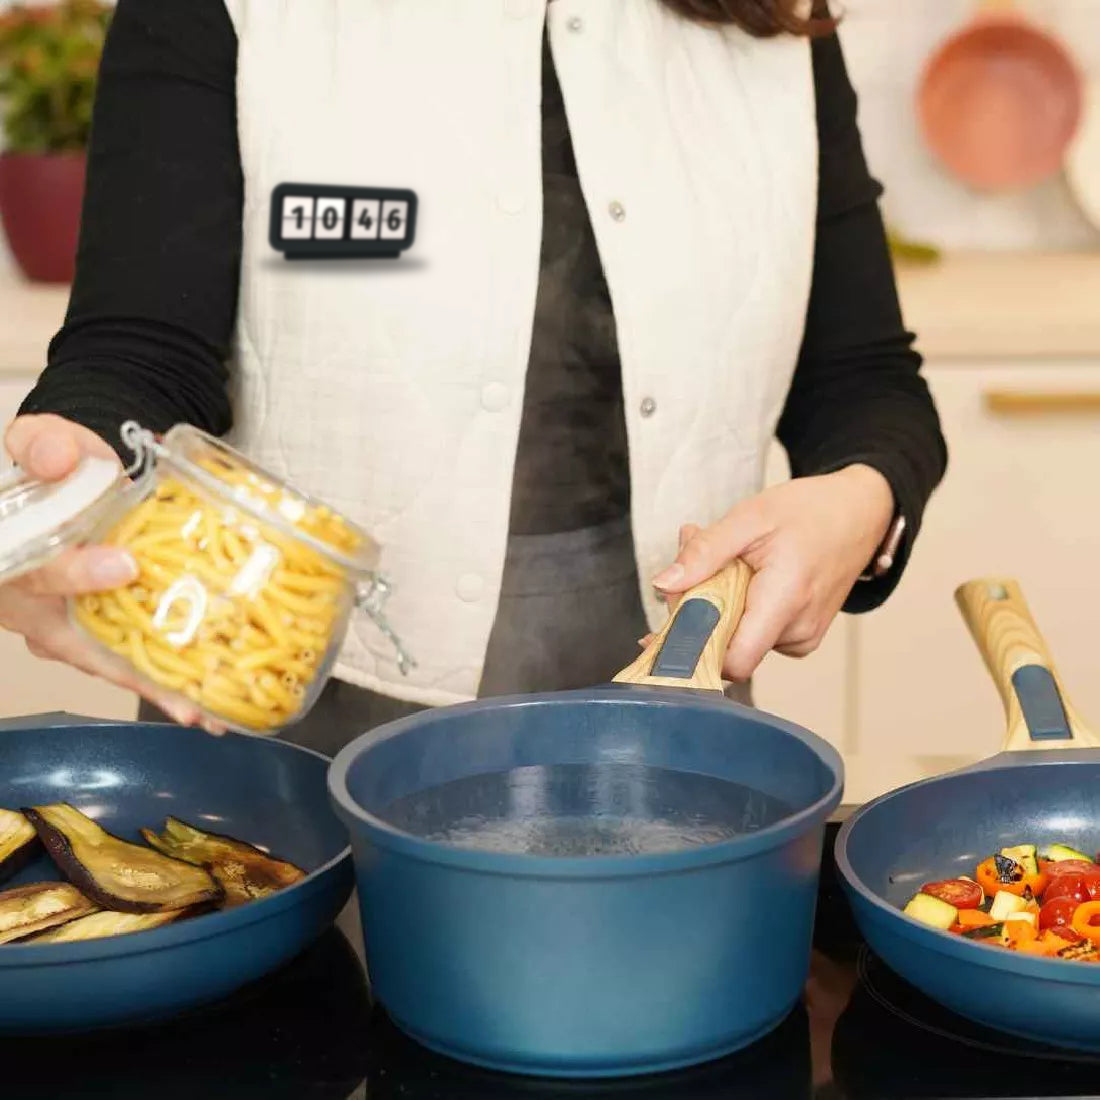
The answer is 10:46
